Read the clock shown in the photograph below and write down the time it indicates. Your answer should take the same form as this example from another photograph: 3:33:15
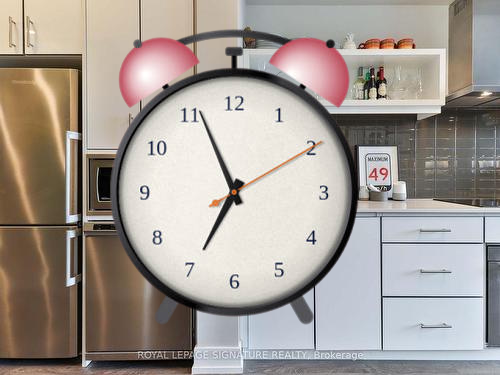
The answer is 6:56:10
